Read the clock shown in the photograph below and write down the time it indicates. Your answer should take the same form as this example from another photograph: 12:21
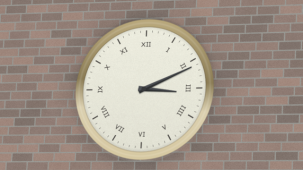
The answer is 3:11
